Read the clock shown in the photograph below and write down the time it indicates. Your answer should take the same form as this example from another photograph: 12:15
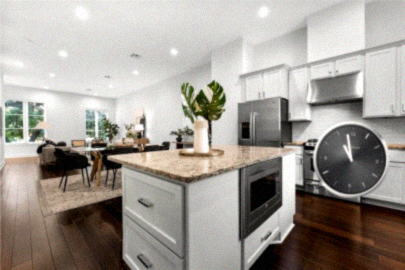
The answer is 10:58
